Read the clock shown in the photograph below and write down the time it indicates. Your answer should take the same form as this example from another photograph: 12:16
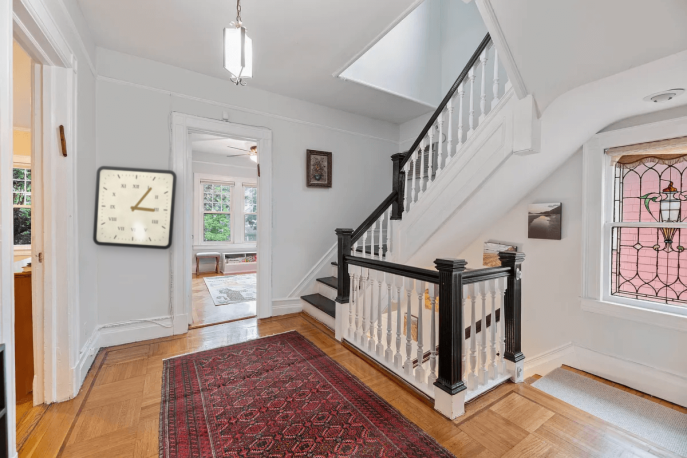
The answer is 3:06
